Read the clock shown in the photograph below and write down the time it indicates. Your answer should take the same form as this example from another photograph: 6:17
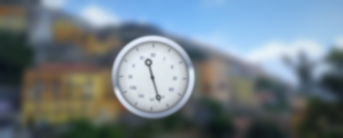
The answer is 11:27
